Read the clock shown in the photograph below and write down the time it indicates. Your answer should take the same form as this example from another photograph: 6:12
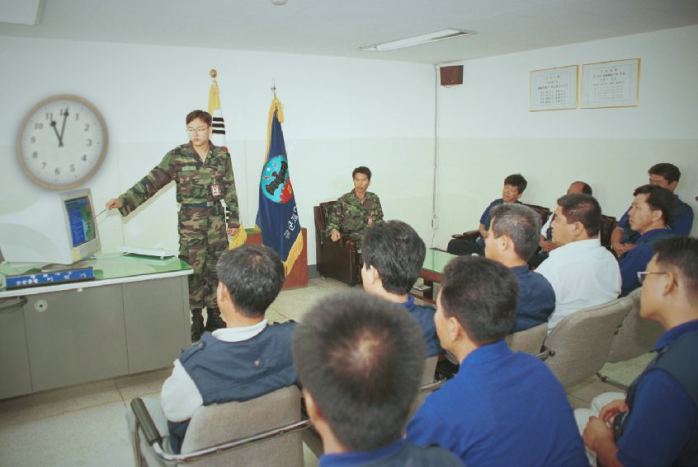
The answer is 11:01
